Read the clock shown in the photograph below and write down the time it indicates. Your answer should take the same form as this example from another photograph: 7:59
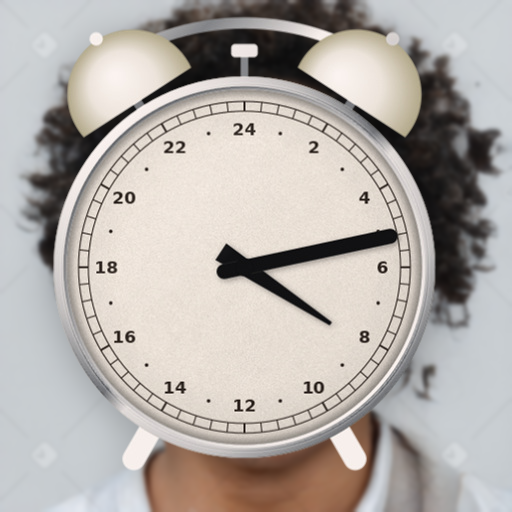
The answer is 8:13
